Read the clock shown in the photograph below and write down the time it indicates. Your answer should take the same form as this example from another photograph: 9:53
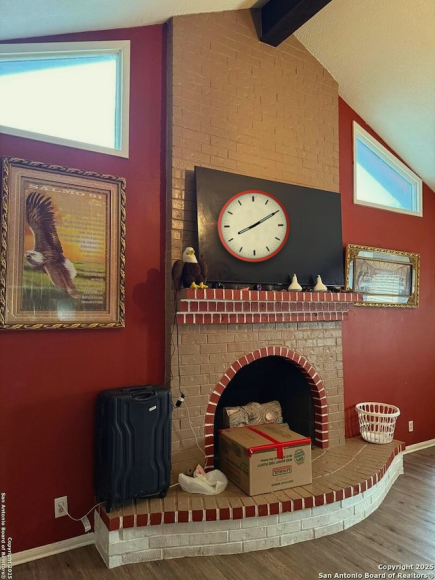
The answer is 8:10
